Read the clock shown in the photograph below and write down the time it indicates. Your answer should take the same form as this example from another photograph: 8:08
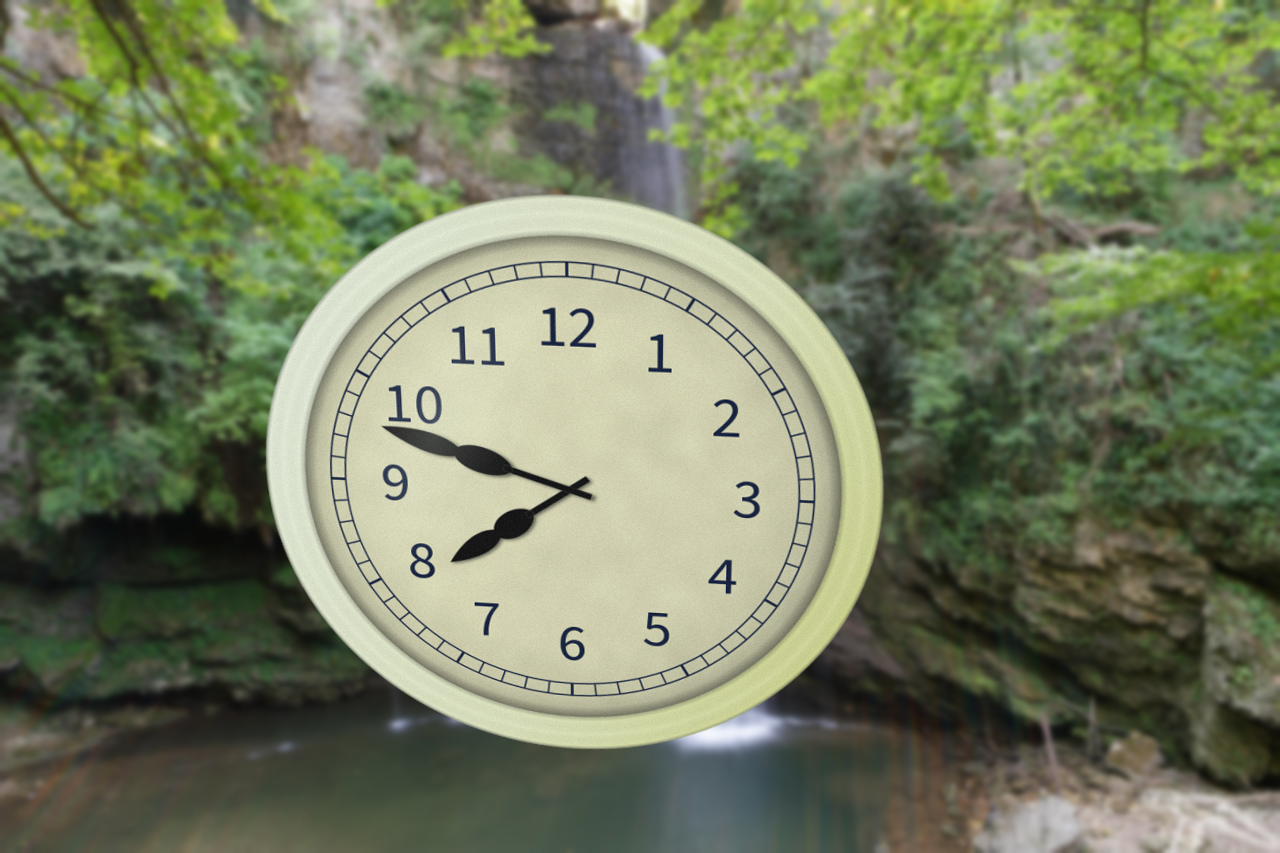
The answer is 7:48
